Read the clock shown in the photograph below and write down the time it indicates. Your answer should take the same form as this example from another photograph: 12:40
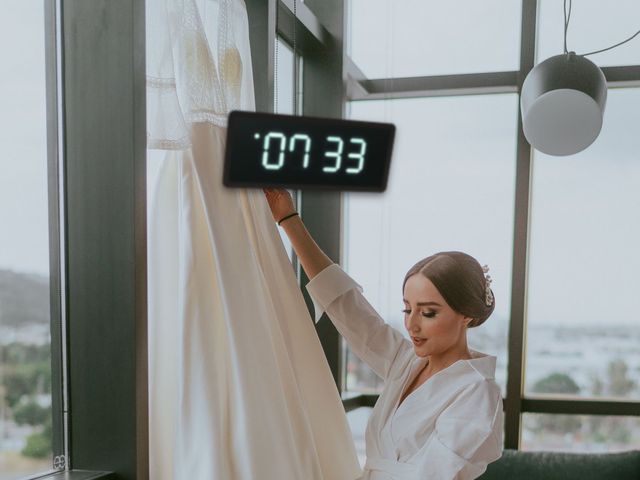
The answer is 7:33
